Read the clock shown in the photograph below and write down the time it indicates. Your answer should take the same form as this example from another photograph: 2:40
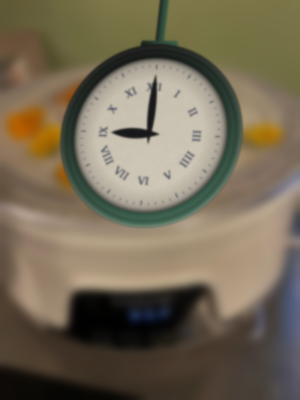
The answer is 9:00
